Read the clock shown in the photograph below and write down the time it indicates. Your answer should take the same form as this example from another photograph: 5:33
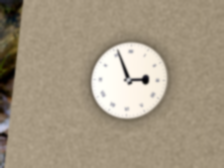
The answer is 2:56
